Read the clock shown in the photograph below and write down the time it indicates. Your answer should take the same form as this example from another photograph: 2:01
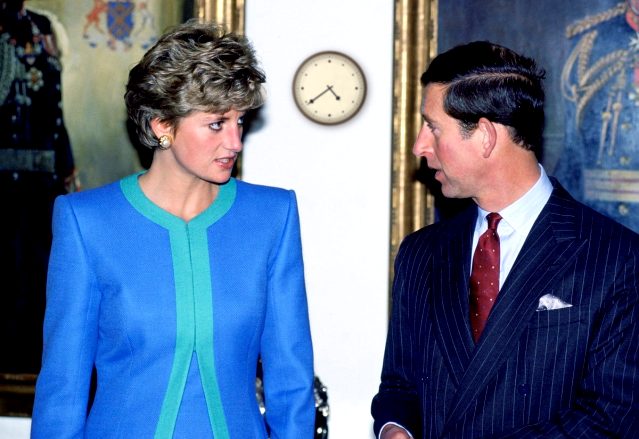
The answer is 4:39
